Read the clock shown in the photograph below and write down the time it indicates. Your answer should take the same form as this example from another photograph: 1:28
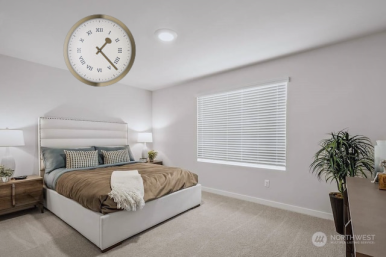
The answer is 1:23
